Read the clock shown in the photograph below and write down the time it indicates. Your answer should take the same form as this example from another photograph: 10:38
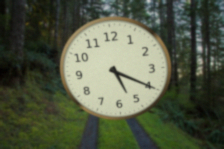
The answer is 5:20
